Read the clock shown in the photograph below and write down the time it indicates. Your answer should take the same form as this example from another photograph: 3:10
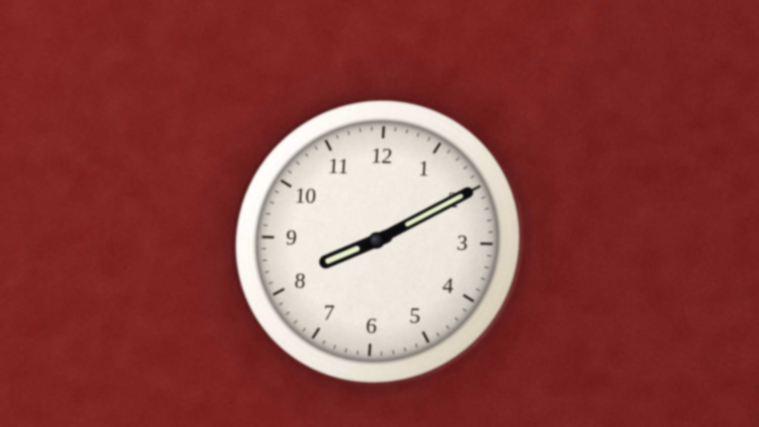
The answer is 8:10
